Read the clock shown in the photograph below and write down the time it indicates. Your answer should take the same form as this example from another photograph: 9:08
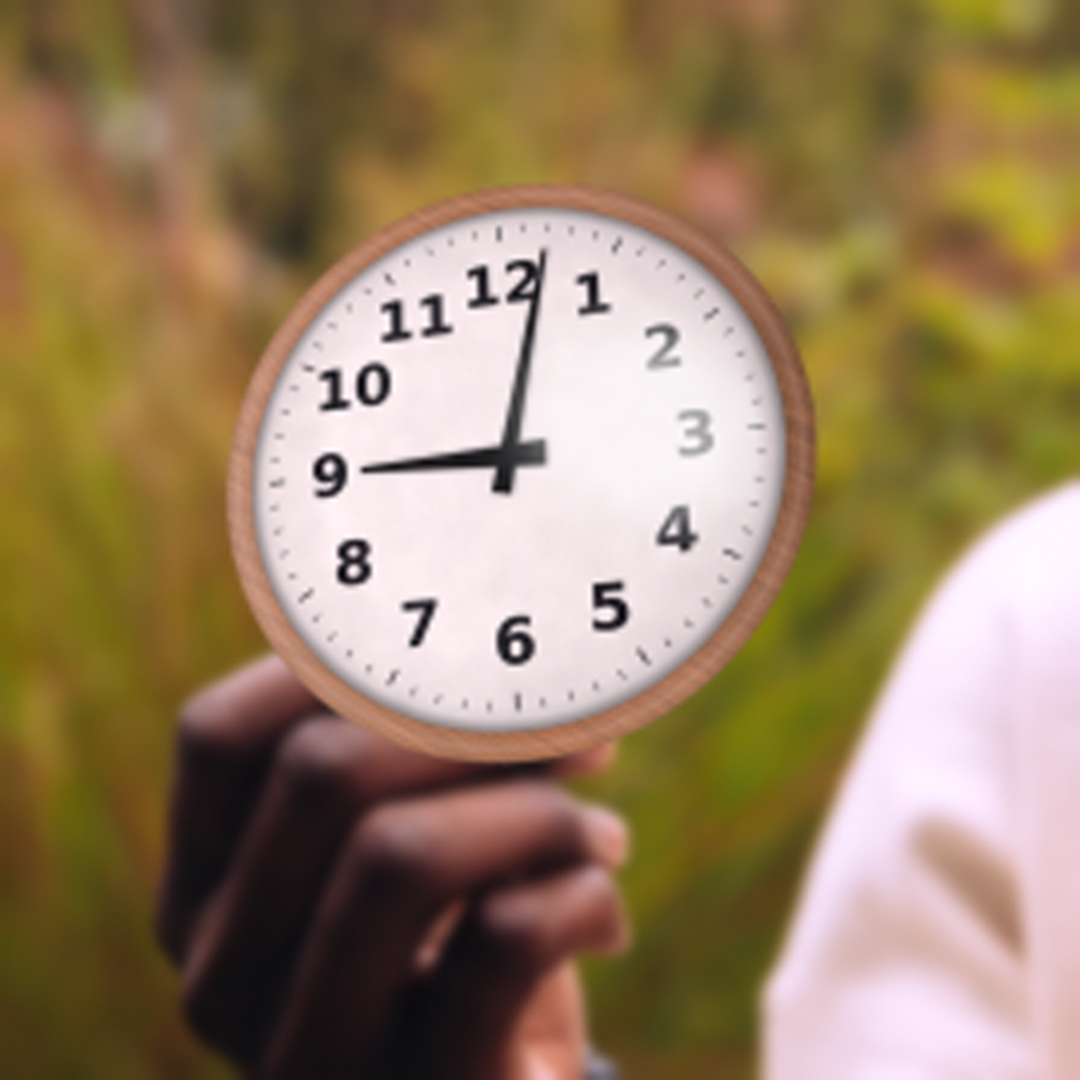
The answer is 9:02
